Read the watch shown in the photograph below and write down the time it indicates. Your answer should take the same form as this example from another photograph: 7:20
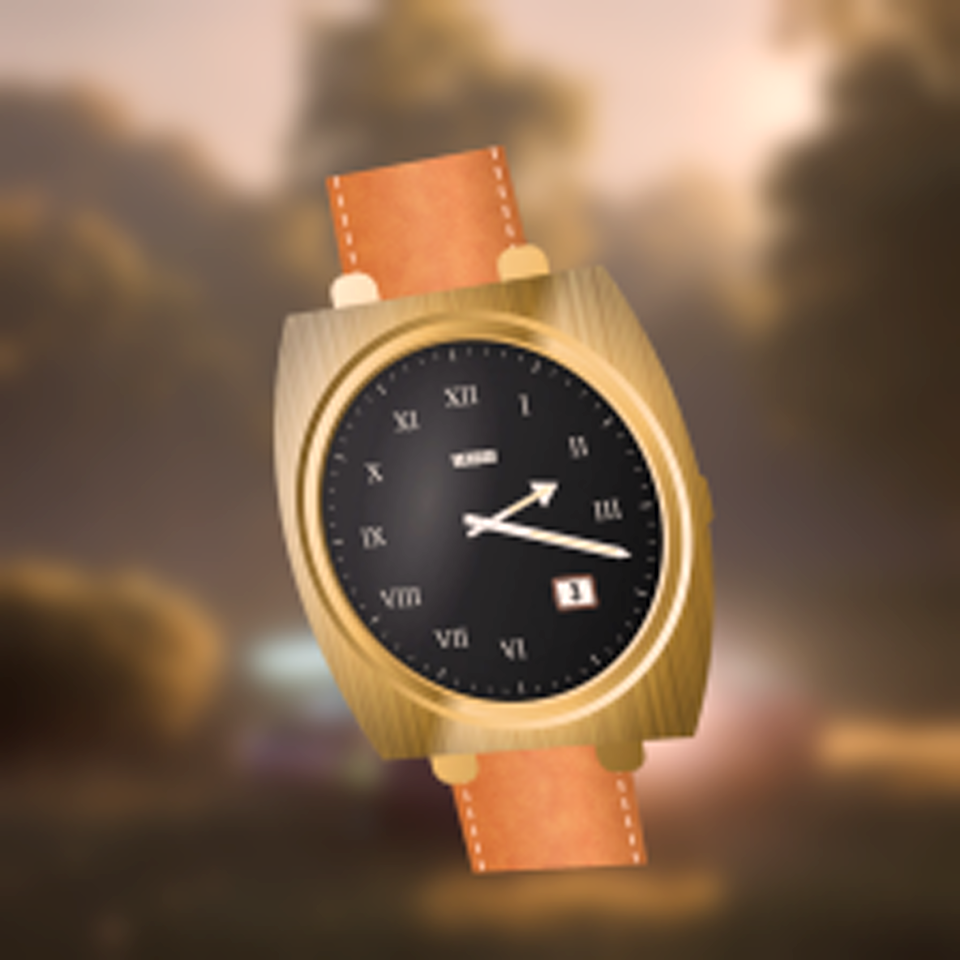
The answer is 2:18
